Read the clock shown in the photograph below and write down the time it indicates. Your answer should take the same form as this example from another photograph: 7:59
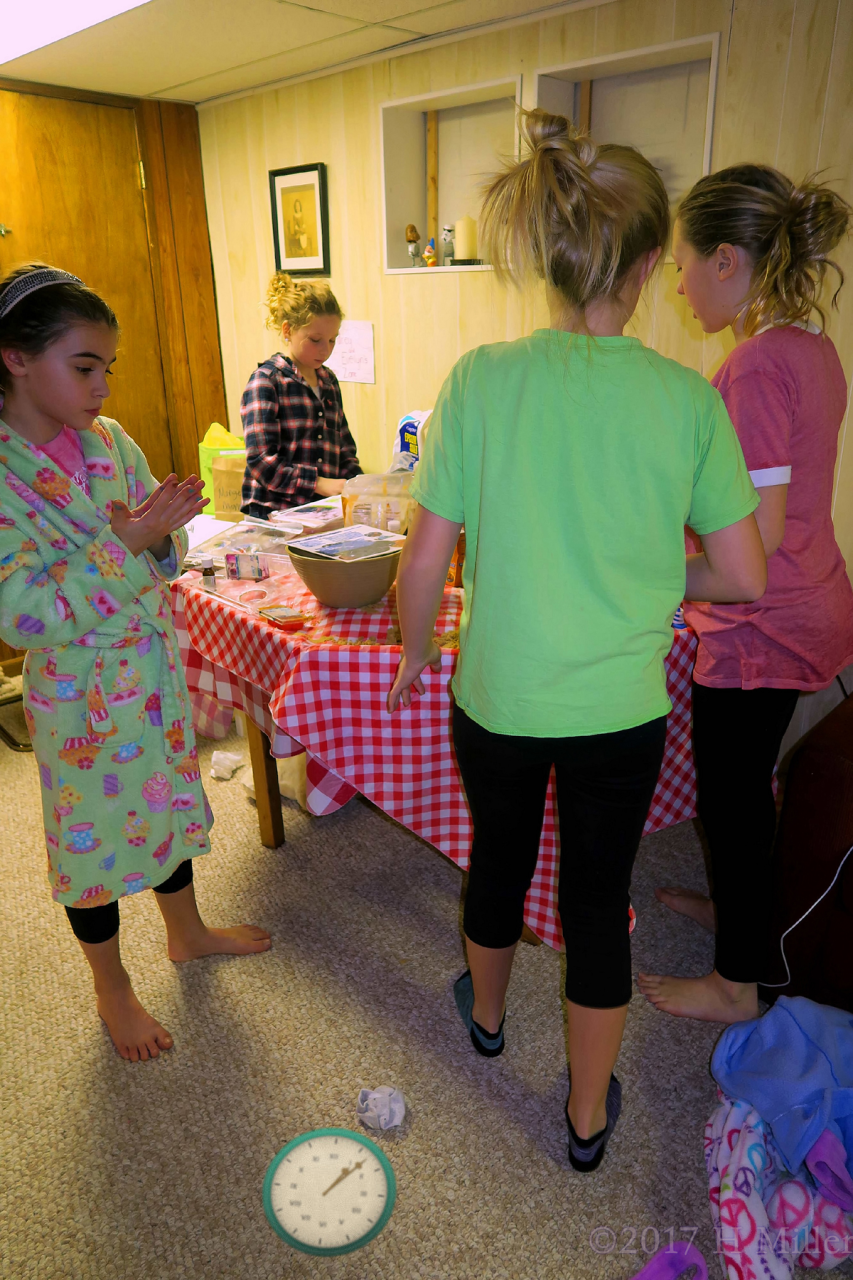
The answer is 1:07
